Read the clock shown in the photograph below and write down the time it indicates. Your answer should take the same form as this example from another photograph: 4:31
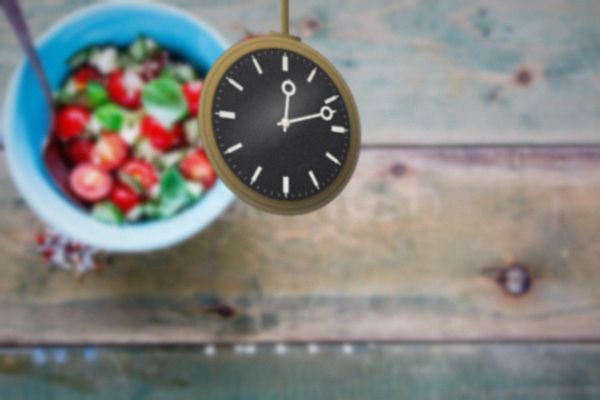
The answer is 12:12
